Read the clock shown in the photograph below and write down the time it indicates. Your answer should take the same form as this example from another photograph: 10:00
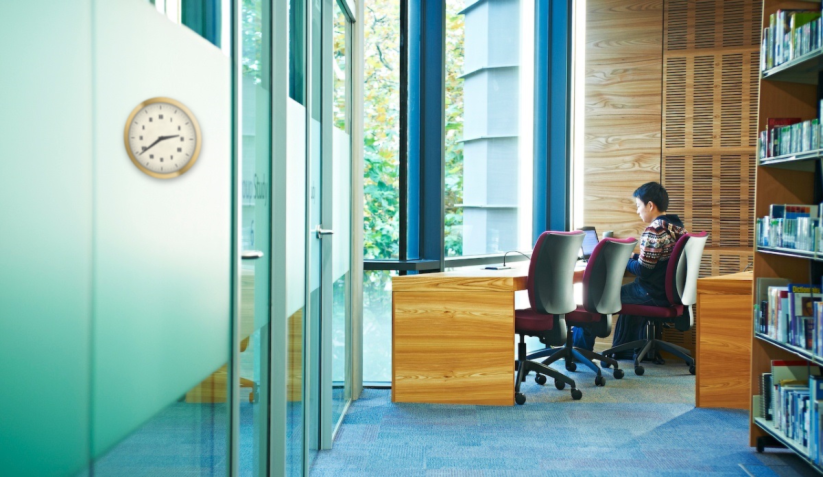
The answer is 2:39
